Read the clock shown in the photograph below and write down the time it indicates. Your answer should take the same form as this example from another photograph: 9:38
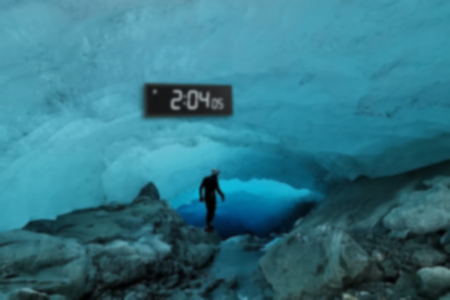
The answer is 2:04
